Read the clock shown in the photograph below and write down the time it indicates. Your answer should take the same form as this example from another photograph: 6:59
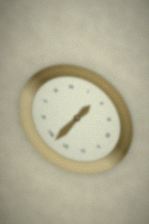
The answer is 1:38
